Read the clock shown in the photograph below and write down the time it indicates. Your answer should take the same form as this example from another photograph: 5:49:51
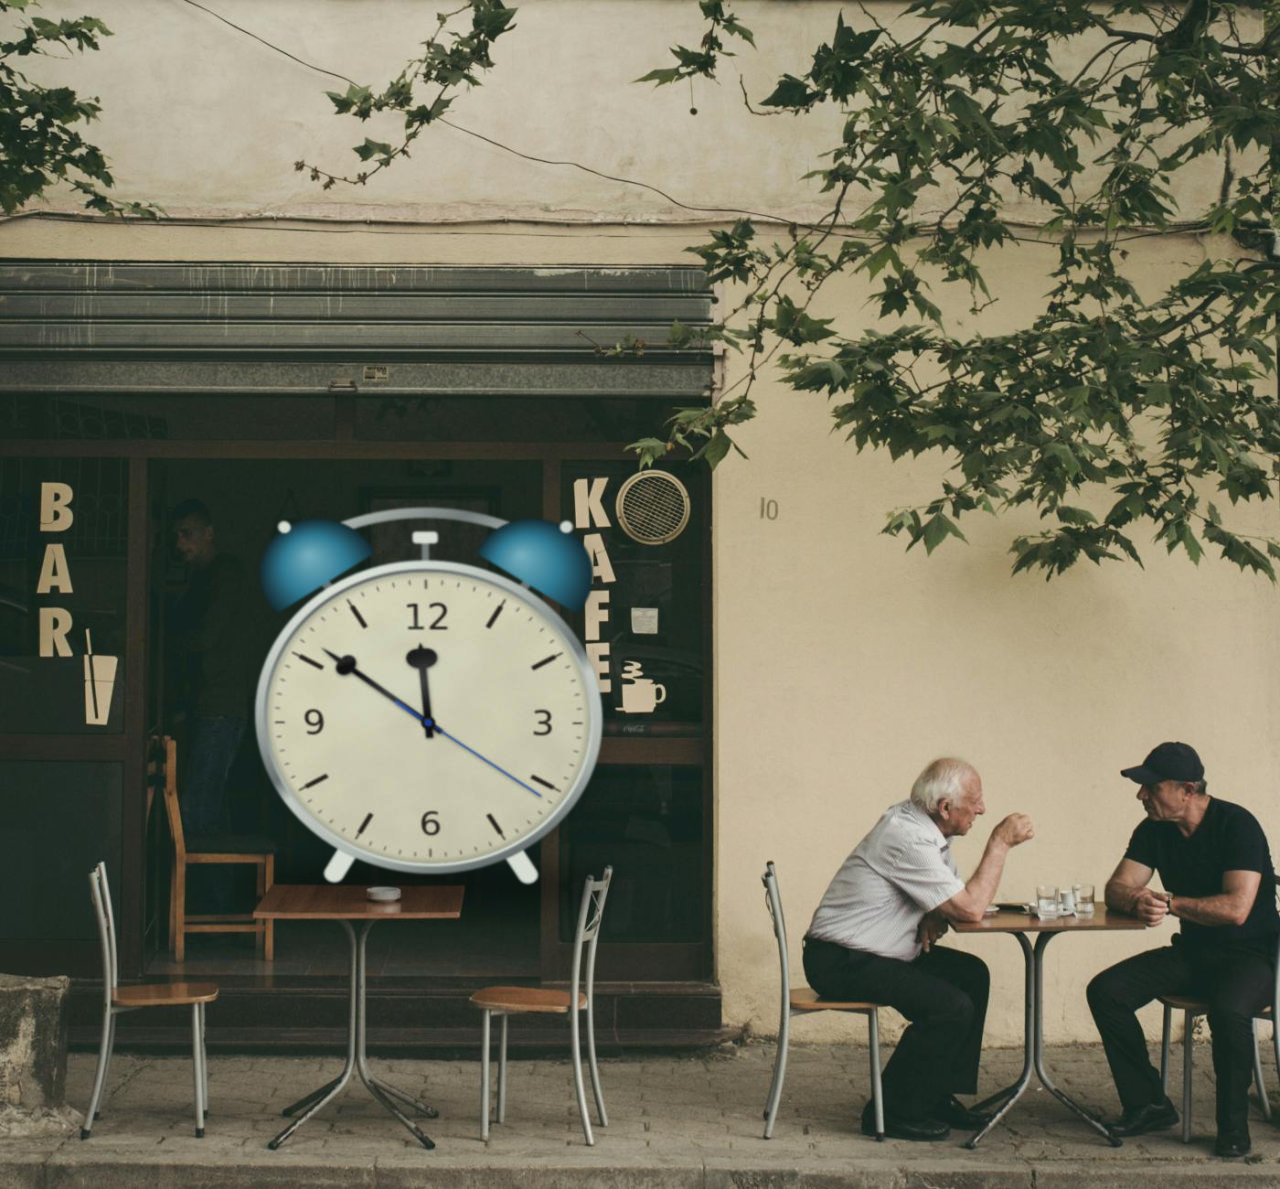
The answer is 11:51:21
